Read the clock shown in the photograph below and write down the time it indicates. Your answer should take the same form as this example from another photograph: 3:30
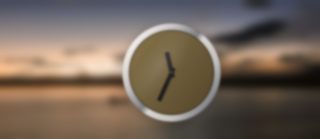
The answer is 11:34
